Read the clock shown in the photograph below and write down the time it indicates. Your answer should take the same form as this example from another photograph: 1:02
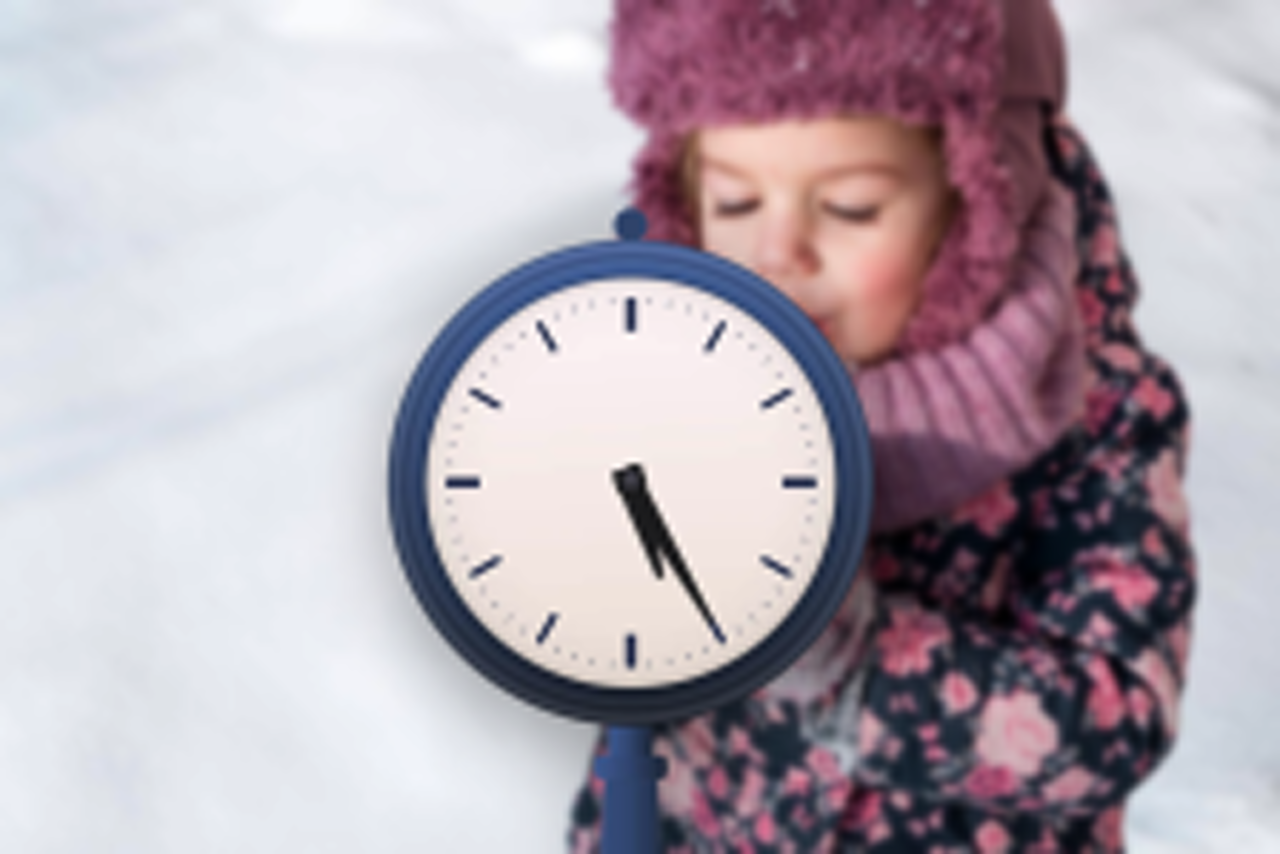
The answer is 5:25
